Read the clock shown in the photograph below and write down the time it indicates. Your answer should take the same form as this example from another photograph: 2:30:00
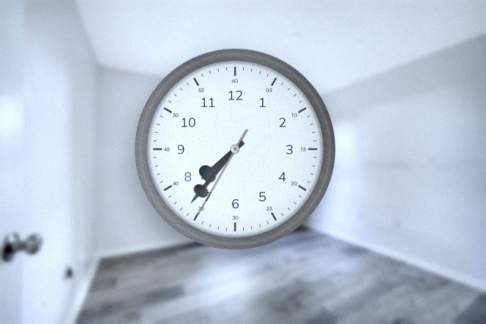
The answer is 7:36:35
